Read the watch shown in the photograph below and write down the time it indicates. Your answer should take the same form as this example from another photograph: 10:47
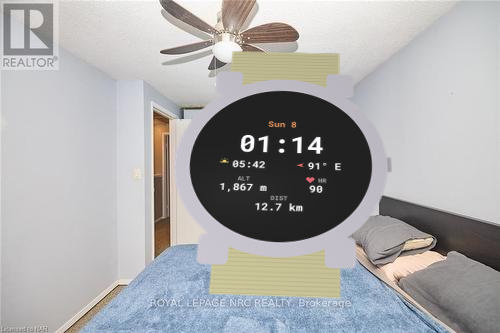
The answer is 1:14
